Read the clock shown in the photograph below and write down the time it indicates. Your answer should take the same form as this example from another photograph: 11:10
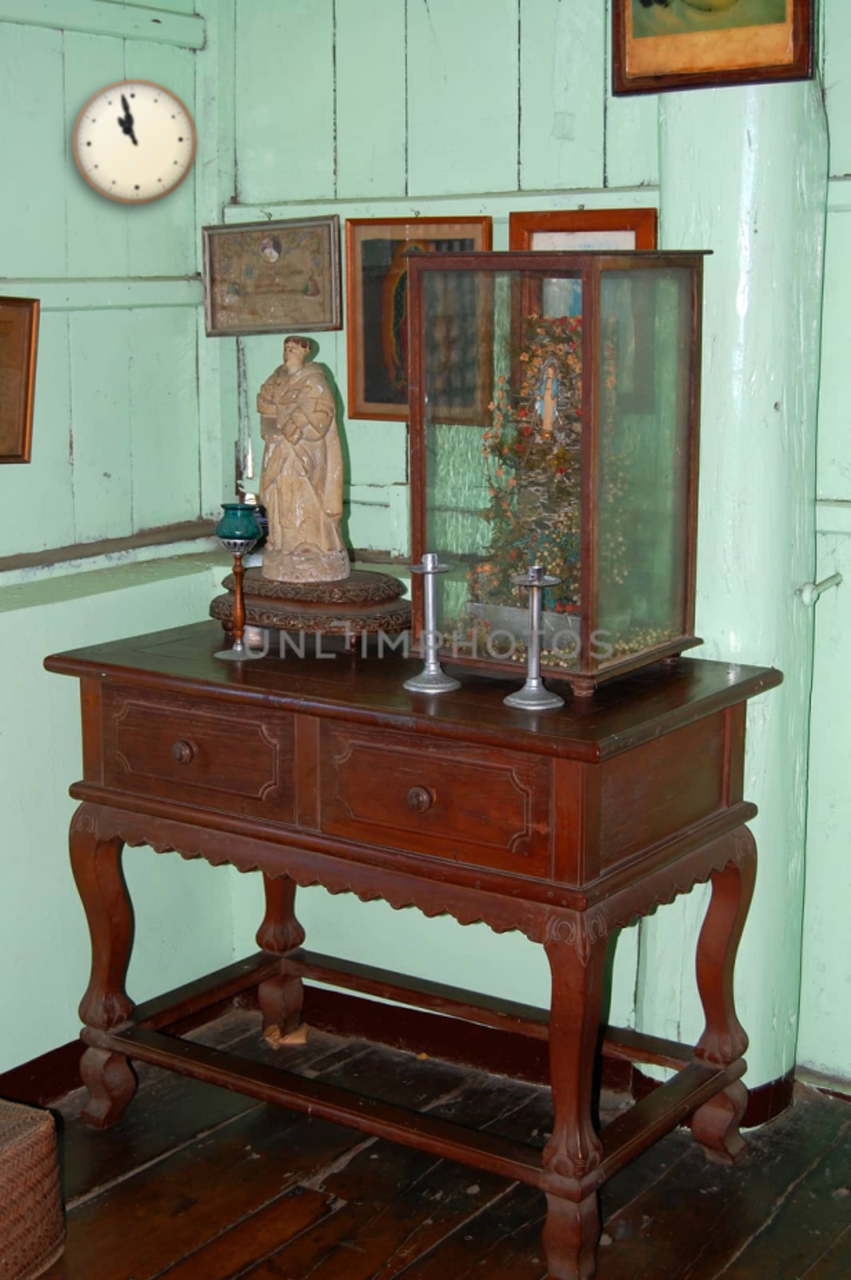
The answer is 10:58
